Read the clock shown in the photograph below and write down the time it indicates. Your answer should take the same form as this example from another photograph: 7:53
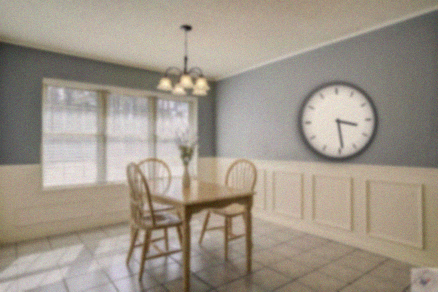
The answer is 3:29
